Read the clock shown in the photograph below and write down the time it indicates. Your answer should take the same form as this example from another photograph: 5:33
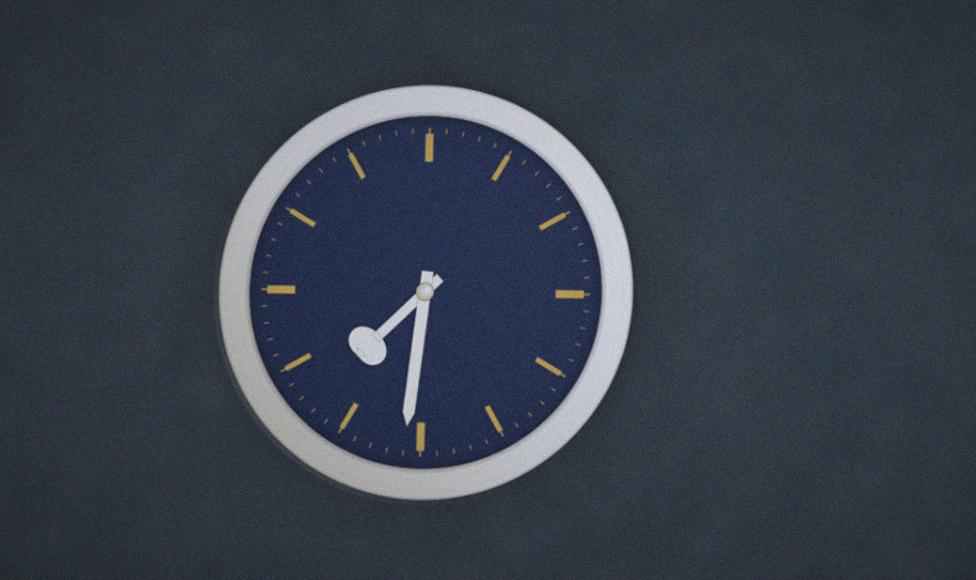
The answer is 7:31
